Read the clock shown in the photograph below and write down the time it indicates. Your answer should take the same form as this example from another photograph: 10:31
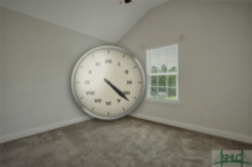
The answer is 4:22
